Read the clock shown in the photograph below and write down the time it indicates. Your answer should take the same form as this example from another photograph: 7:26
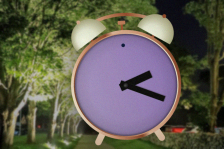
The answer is 2:19
